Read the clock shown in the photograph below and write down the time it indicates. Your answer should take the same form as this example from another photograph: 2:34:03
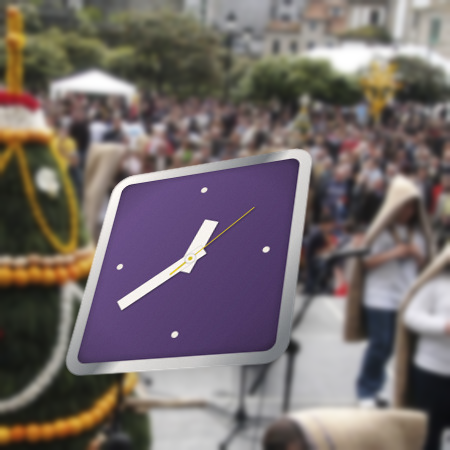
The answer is 12:39:08
